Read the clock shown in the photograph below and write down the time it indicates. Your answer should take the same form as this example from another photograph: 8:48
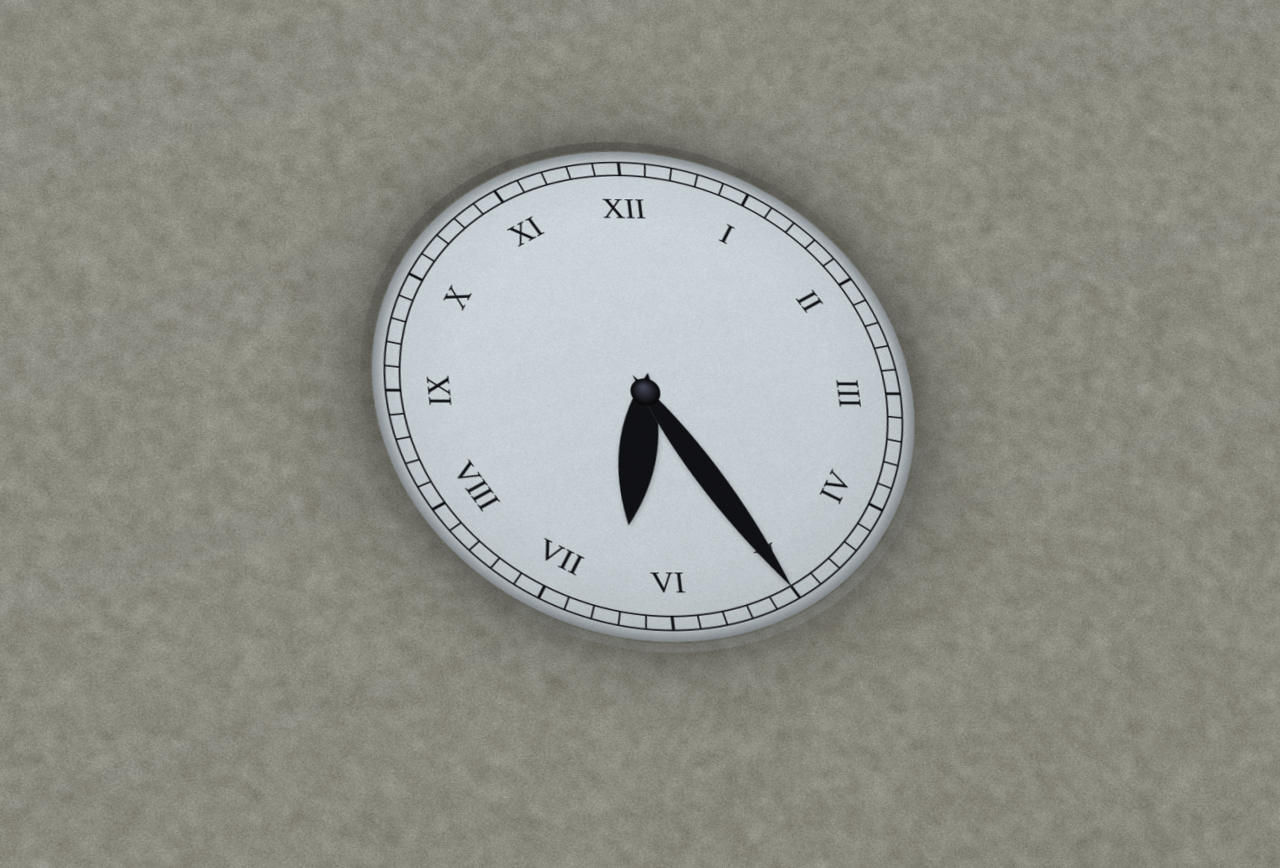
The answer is 6:25
